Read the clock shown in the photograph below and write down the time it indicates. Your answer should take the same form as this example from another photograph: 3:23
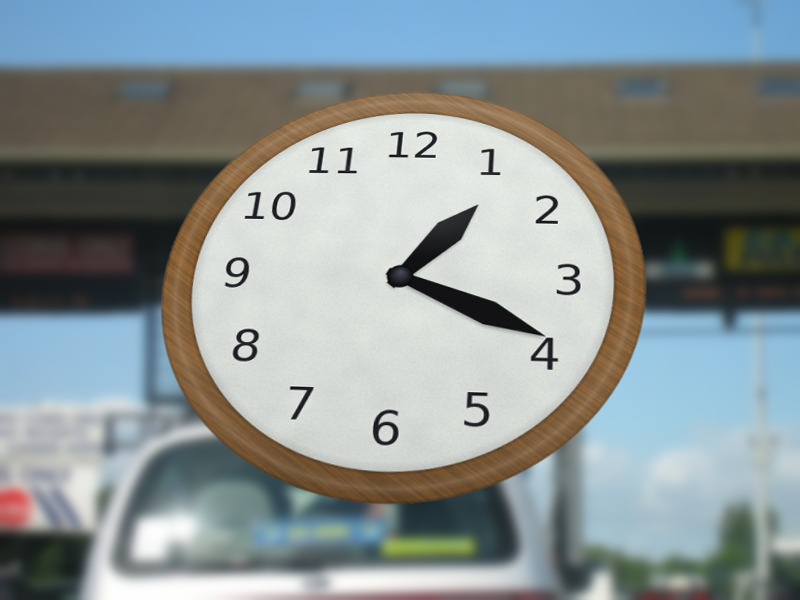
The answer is 1:19
